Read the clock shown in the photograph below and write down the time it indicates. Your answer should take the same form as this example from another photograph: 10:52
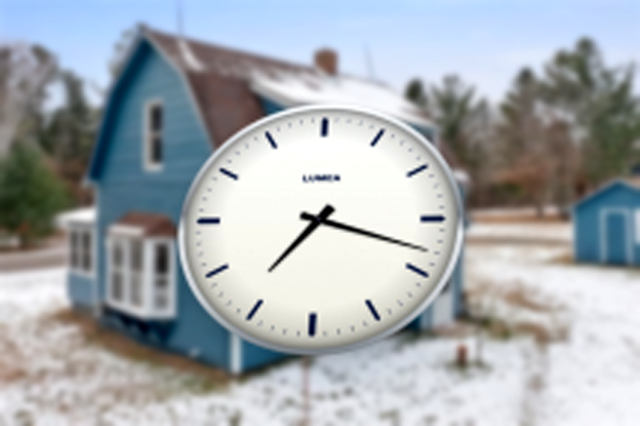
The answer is 7:18
